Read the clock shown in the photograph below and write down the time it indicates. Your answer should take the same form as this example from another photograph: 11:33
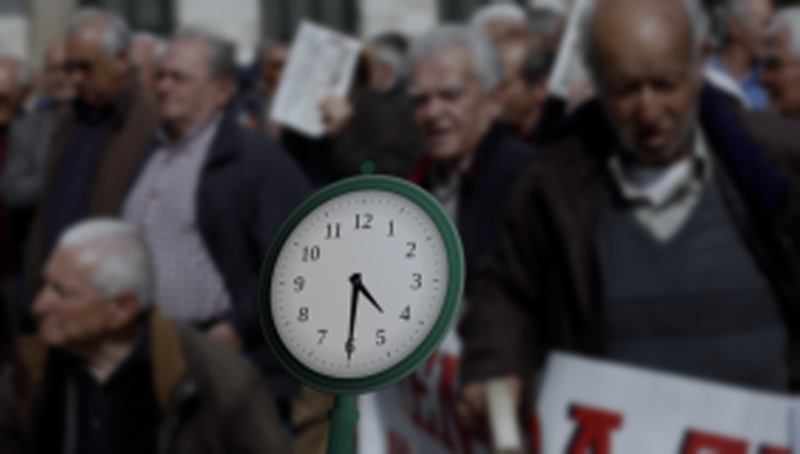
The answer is 4:30
